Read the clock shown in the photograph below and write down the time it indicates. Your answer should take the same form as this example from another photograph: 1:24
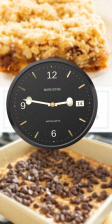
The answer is 2:47
